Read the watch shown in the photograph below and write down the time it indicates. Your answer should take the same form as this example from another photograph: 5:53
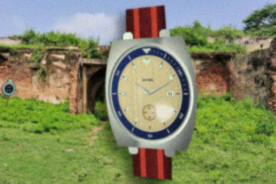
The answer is 10:11
